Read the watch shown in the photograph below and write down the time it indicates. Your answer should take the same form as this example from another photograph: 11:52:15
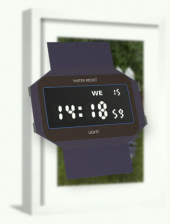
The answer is 14:18:59
